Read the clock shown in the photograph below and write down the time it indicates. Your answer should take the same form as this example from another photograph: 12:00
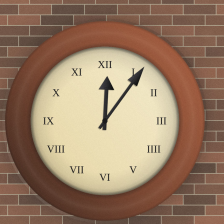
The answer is 12:06
